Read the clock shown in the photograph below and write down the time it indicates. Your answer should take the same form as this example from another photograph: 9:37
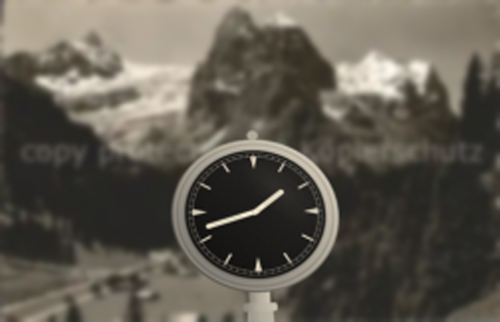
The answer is 1:42
